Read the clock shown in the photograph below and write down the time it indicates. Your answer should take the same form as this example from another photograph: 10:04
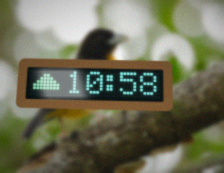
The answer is 10:58
